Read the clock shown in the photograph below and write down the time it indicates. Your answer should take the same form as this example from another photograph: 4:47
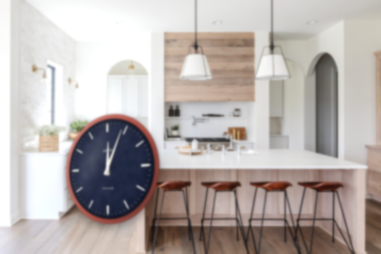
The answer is 12:04
